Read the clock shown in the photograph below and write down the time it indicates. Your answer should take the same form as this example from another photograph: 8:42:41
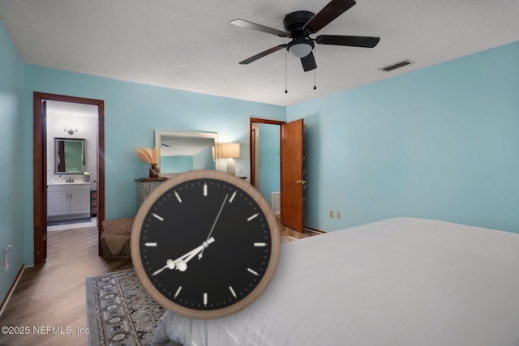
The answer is 7:40:04
